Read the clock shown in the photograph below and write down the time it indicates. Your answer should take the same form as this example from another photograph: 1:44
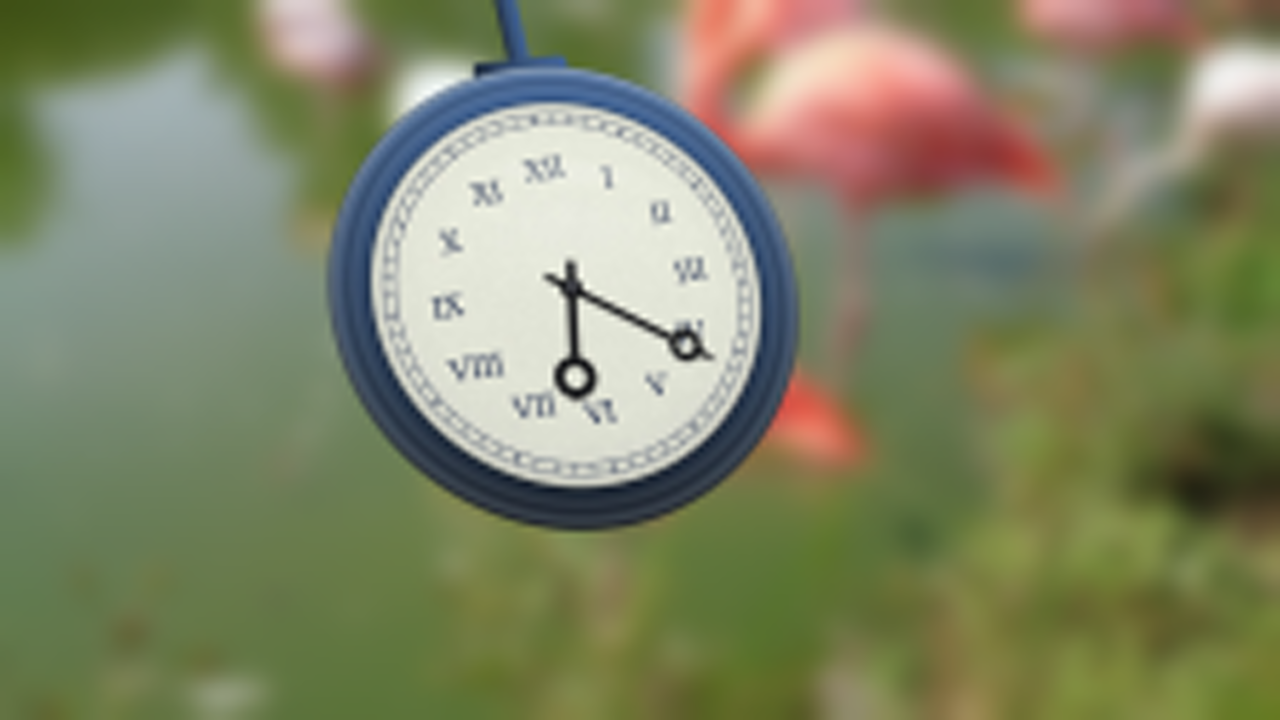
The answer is 6:21
